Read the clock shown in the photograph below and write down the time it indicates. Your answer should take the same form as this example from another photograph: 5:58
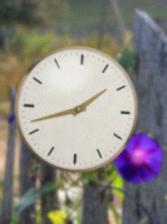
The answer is 1:42
